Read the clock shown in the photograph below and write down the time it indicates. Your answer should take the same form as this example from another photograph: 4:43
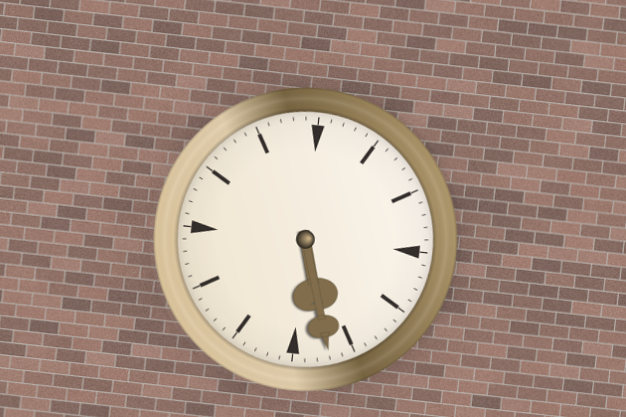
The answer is 5:27
